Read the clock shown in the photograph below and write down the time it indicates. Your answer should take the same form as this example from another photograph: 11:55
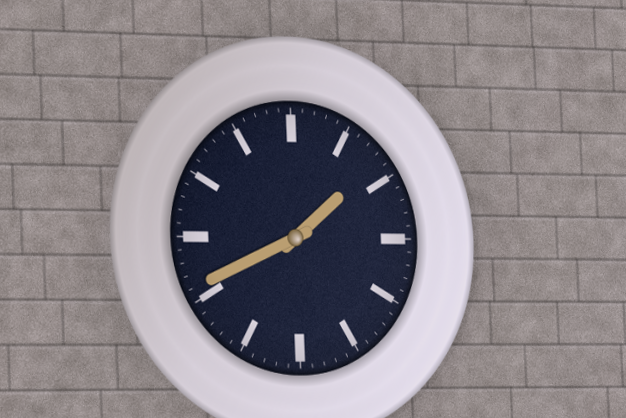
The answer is 1:41
